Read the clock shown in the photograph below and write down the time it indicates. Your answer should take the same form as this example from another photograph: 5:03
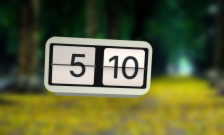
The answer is 5:10
